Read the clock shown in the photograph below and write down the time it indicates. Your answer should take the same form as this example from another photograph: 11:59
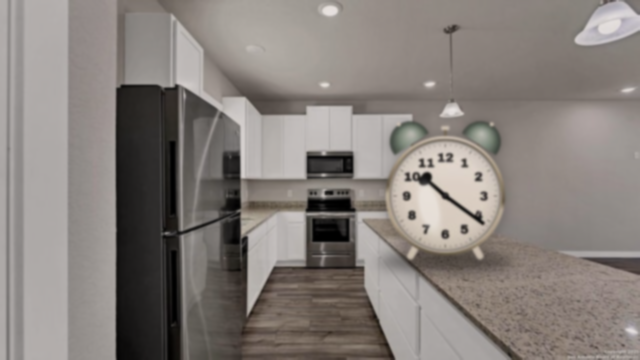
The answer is 10:21
